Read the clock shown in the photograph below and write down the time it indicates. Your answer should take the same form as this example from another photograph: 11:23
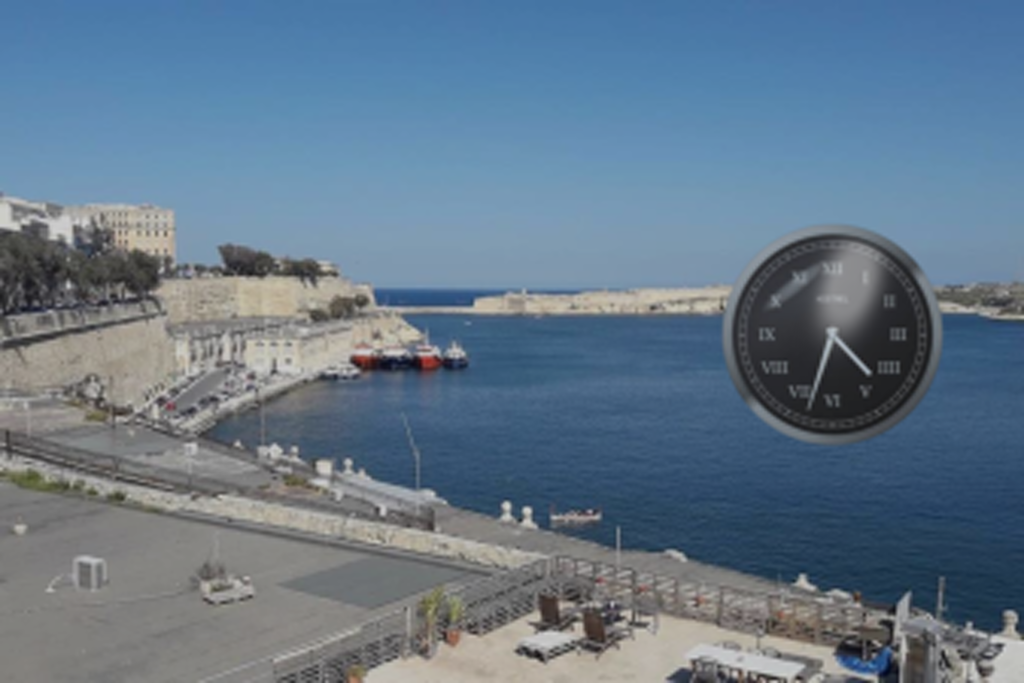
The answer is 4:33
